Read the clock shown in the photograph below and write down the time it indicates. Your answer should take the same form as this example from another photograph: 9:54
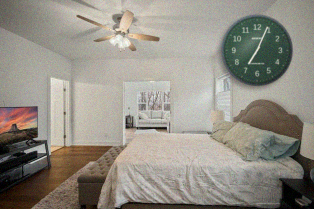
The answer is 7:04
